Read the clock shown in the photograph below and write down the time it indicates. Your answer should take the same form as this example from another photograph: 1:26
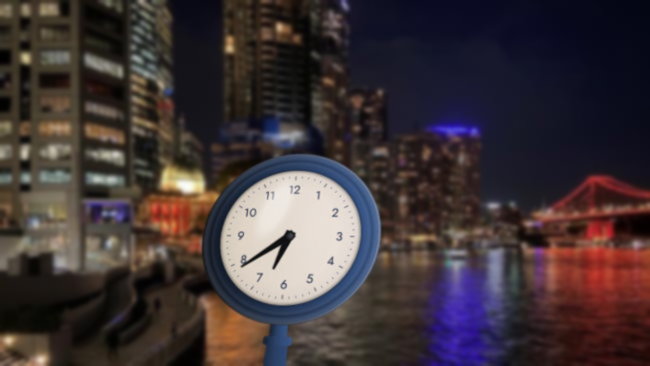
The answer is 6:39
